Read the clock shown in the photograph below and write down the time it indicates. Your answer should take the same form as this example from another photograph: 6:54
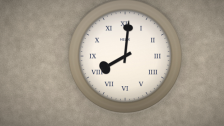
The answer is 8:01
